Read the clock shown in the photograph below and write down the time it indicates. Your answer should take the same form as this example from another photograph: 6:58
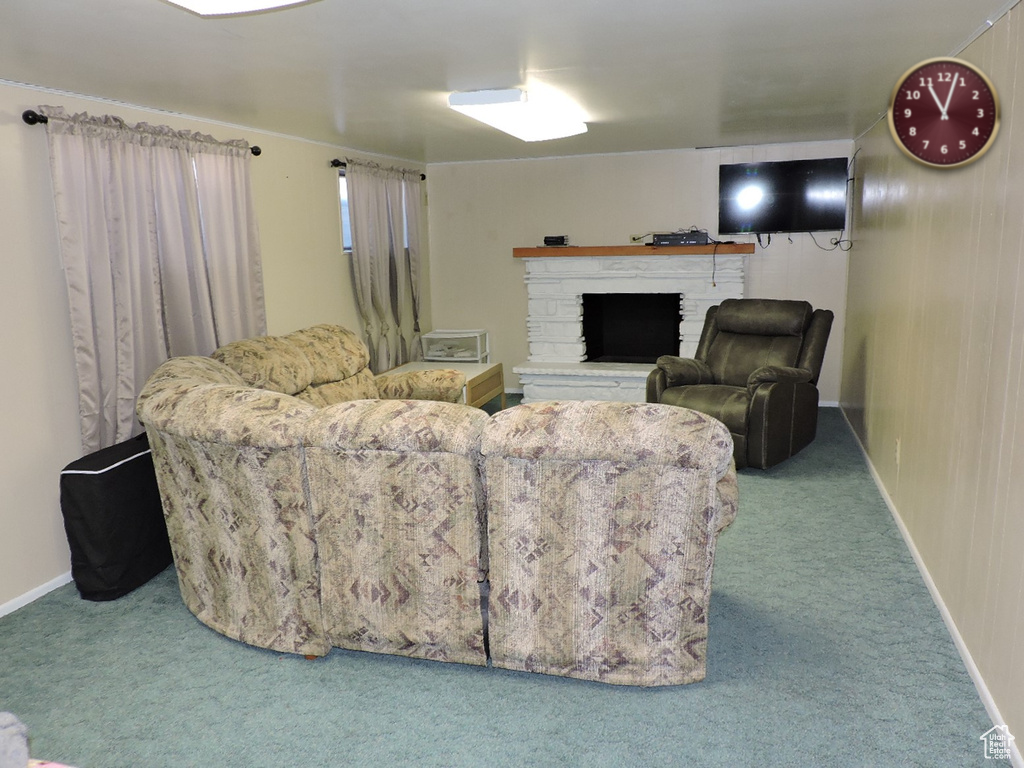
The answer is 11:03
